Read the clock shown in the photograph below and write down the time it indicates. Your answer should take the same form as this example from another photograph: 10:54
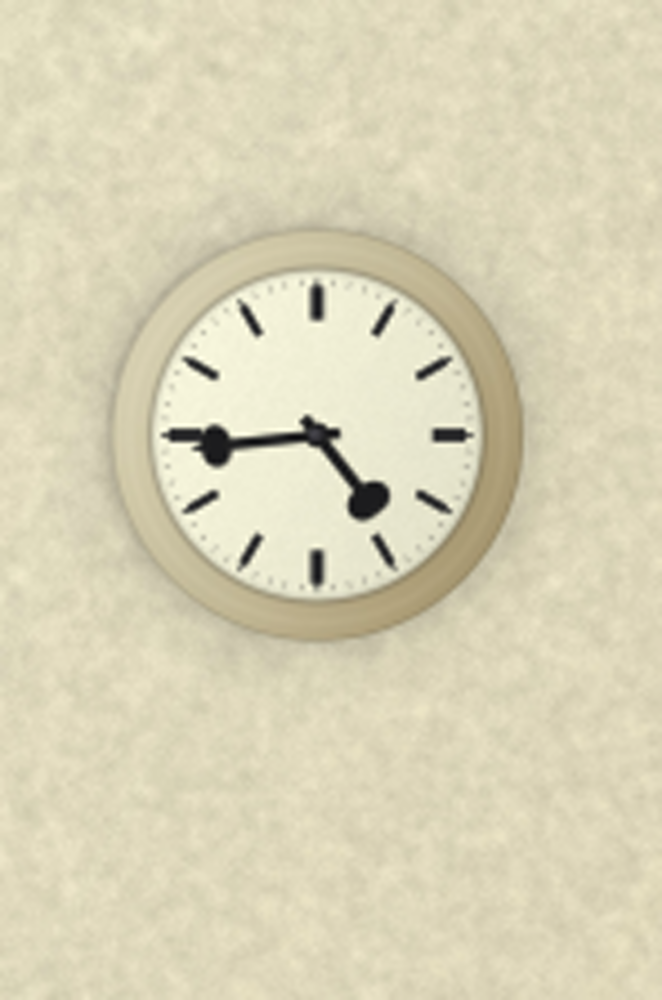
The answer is 4:44
